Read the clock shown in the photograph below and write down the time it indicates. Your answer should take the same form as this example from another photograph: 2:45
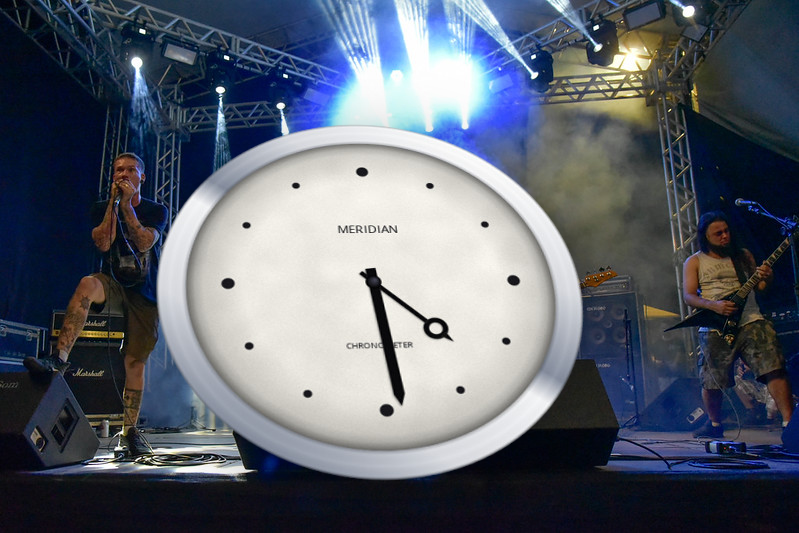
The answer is 4:29
